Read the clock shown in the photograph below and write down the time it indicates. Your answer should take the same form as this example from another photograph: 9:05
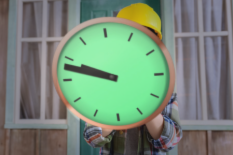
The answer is 9:48
